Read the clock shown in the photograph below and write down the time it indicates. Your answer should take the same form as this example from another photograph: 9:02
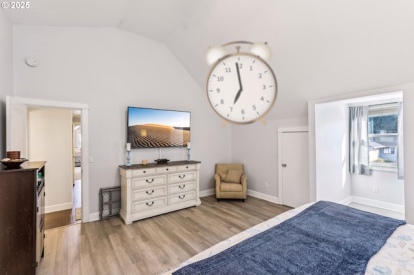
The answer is 6:59
